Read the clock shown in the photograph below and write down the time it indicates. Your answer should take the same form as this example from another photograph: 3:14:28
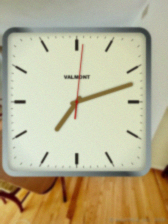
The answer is 7:12:01
